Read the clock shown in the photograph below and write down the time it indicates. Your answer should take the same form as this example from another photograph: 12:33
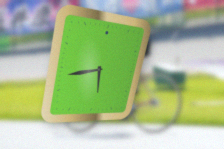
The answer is 5:43
